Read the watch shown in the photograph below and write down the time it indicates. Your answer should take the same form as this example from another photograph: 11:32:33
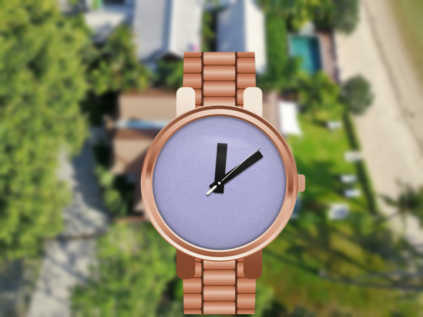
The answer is 12:09:08
